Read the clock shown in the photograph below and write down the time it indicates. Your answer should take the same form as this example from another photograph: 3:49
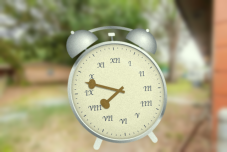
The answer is 7:48
